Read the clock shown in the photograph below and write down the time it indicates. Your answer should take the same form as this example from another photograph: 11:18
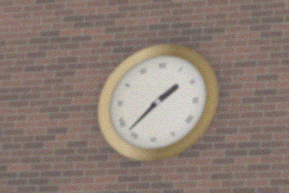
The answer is 1:37
